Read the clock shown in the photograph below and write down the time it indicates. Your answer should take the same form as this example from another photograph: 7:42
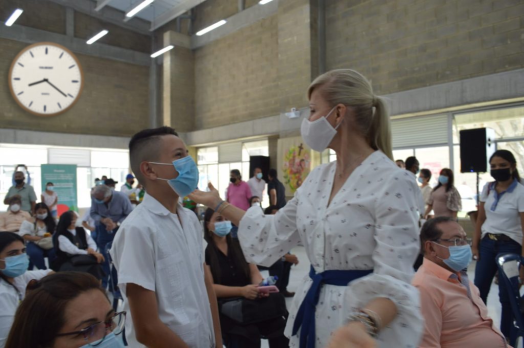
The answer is 8:21
